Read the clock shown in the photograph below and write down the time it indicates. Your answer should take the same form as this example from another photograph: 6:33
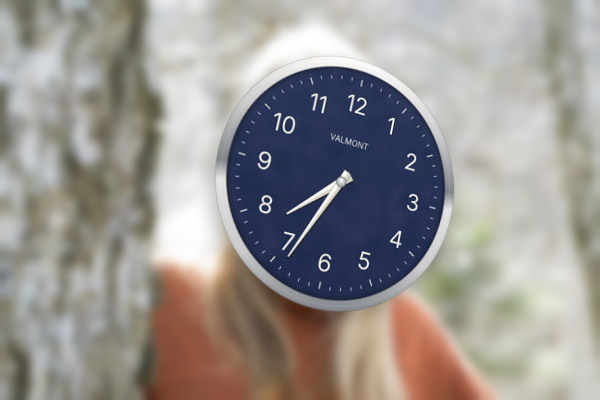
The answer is 7:34
